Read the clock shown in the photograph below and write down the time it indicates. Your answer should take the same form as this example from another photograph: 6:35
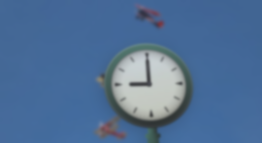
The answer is 9:00
